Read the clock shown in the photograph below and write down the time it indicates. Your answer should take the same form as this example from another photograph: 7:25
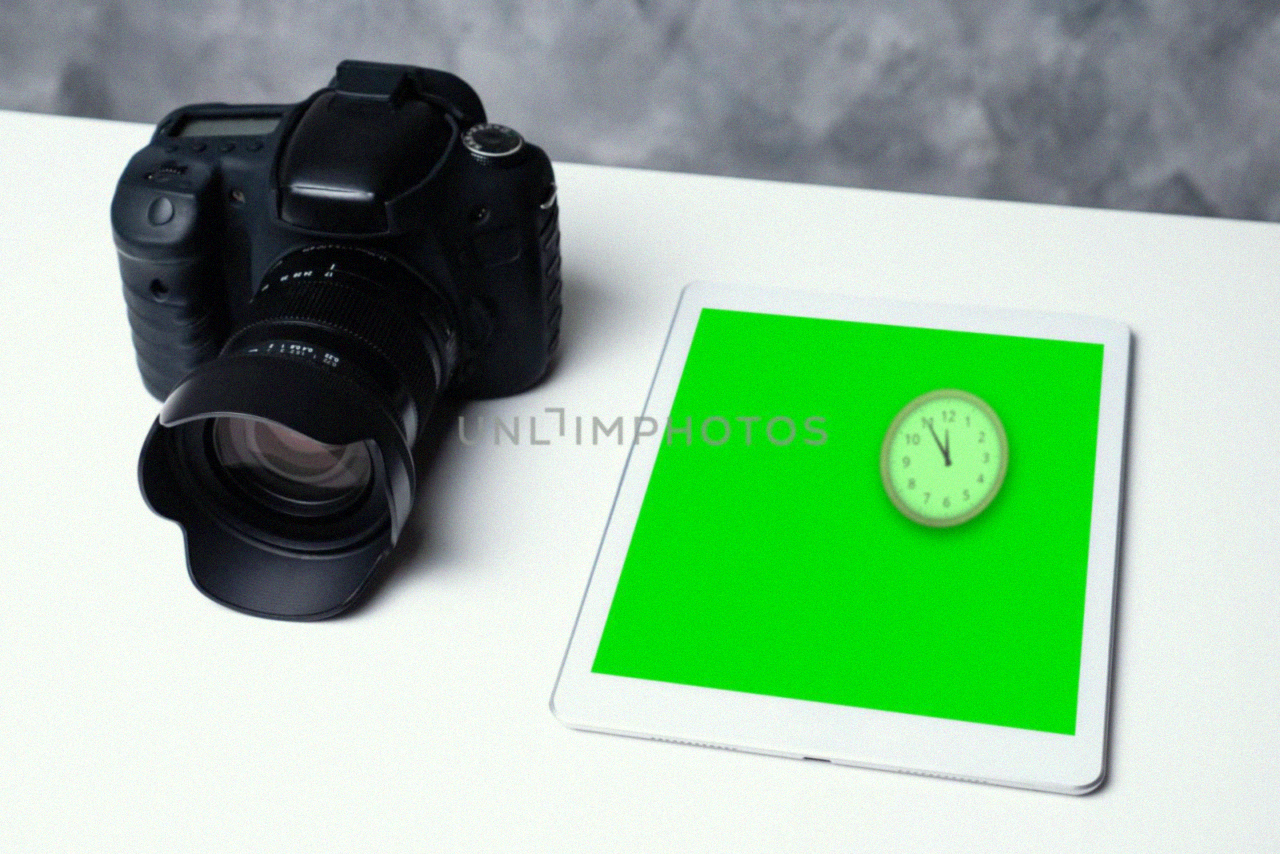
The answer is 11:55
